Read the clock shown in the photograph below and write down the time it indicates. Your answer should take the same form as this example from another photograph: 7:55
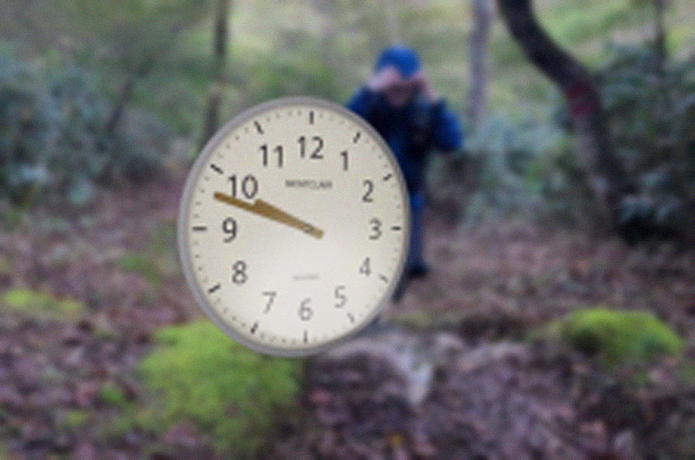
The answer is 9:48
